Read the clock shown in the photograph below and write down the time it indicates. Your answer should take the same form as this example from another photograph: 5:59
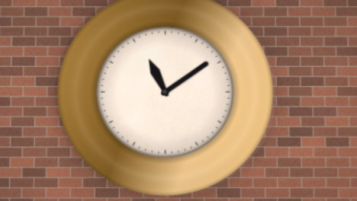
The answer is 11:09
